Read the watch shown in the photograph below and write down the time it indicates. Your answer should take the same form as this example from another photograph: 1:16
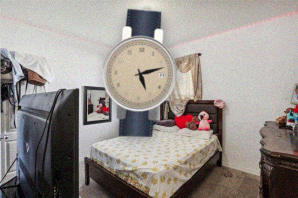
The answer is 5:12
